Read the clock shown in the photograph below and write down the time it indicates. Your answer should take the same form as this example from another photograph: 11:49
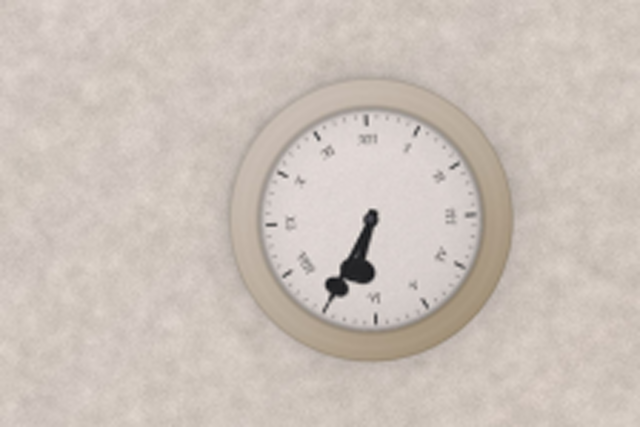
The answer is 6:35
